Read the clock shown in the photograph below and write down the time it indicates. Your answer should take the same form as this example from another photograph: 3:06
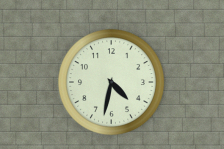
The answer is 4:32
